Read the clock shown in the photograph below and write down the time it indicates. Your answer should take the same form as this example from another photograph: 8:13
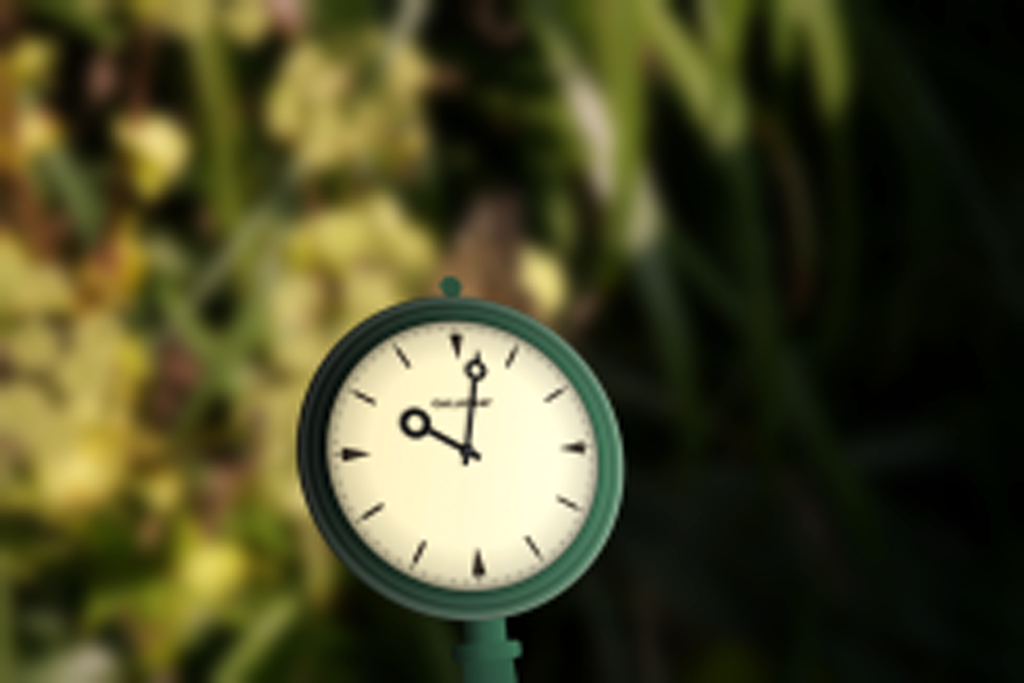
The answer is 10:02
